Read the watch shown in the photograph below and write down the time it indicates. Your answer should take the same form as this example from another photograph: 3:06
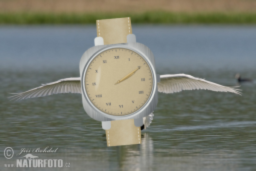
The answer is 2:10
